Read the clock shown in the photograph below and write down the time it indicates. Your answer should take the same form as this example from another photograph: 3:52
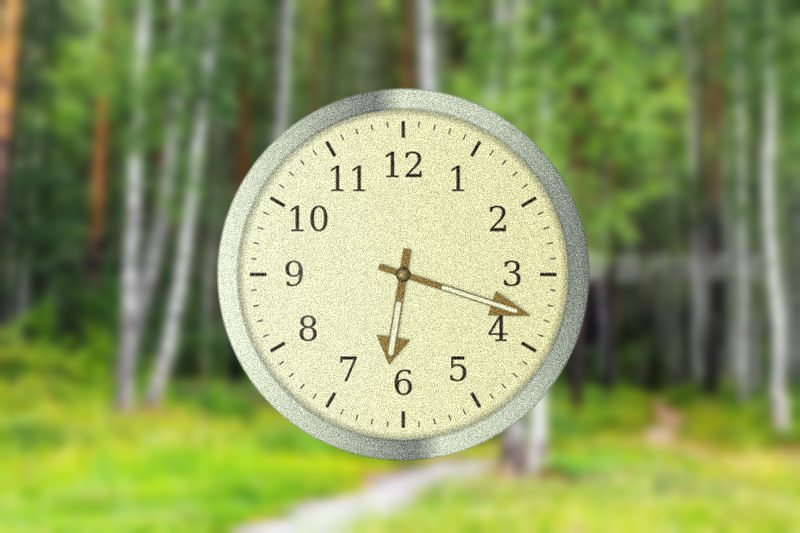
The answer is 6:18
